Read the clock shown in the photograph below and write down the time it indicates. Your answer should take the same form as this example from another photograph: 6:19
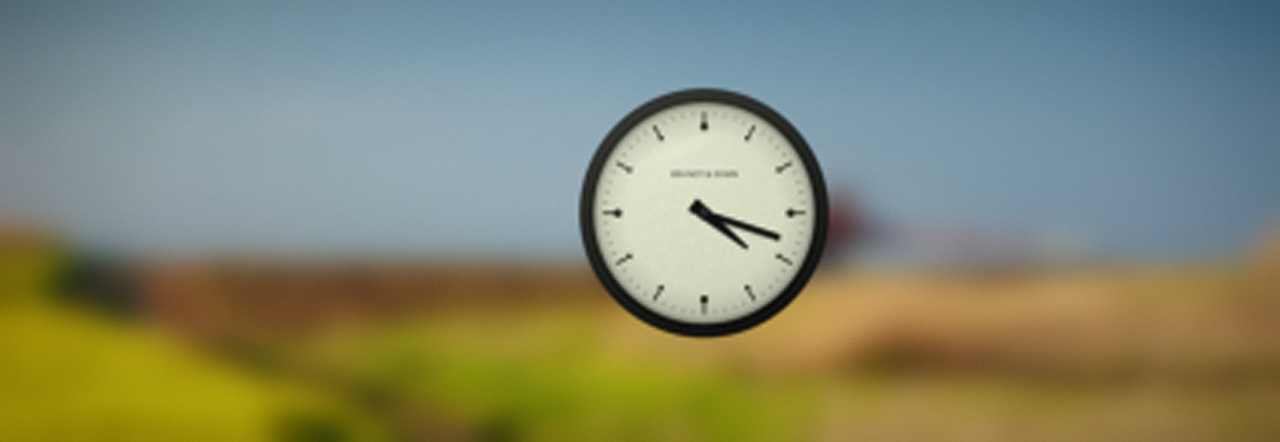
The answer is 4:18
